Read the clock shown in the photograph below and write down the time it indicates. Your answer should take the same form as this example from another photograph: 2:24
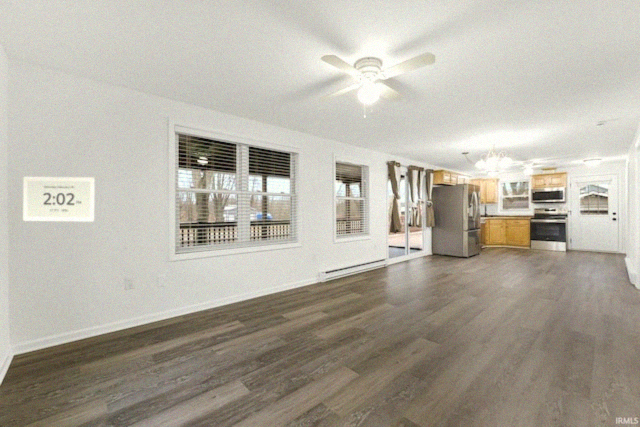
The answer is 2:02
